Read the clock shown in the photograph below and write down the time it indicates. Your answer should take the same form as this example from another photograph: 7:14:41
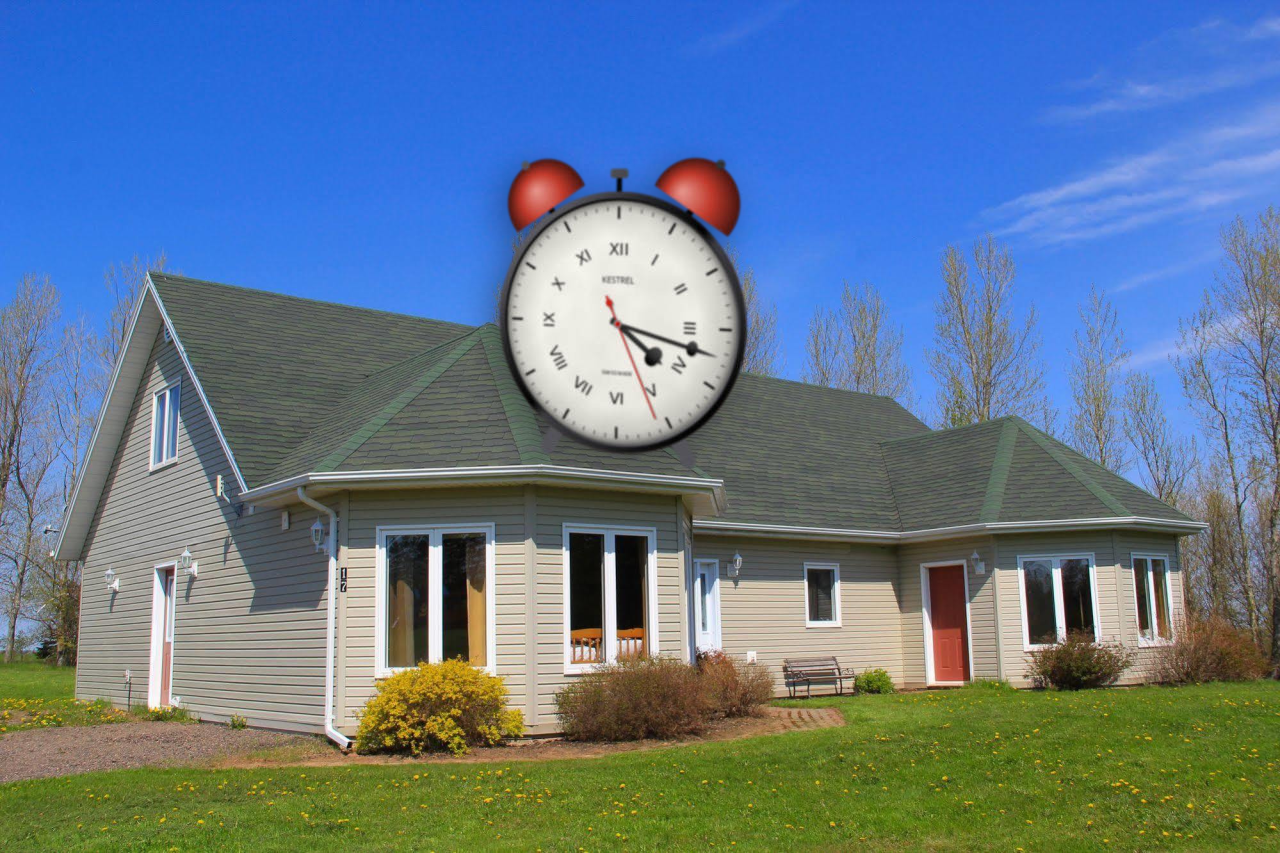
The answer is 4:17:26
